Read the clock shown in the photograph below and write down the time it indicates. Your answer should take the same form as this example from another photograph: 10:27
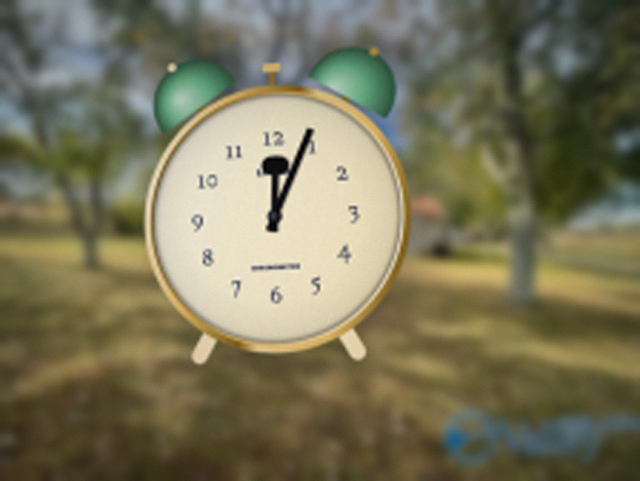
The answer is 12:04
